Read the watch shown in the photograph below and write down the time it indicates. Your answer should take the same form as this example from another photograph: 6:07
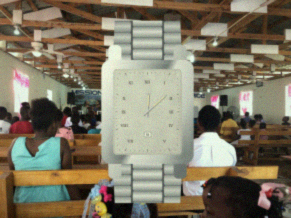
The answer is 12:08
